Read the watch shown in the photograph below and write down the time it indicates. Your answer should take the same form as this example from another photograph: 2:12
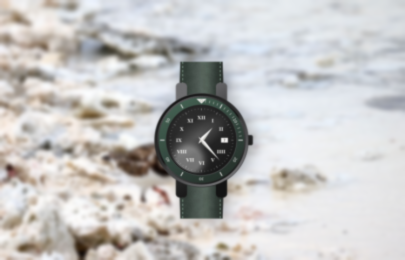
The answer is 1:23
